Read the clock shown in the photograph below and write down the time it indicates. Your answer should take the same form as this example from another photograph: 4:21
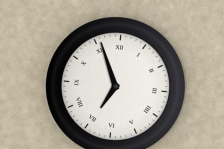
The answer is 6:56
